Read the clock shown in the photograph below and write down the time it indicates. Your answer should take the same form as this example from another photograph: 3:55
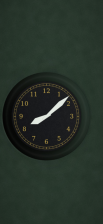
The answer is 8:08
